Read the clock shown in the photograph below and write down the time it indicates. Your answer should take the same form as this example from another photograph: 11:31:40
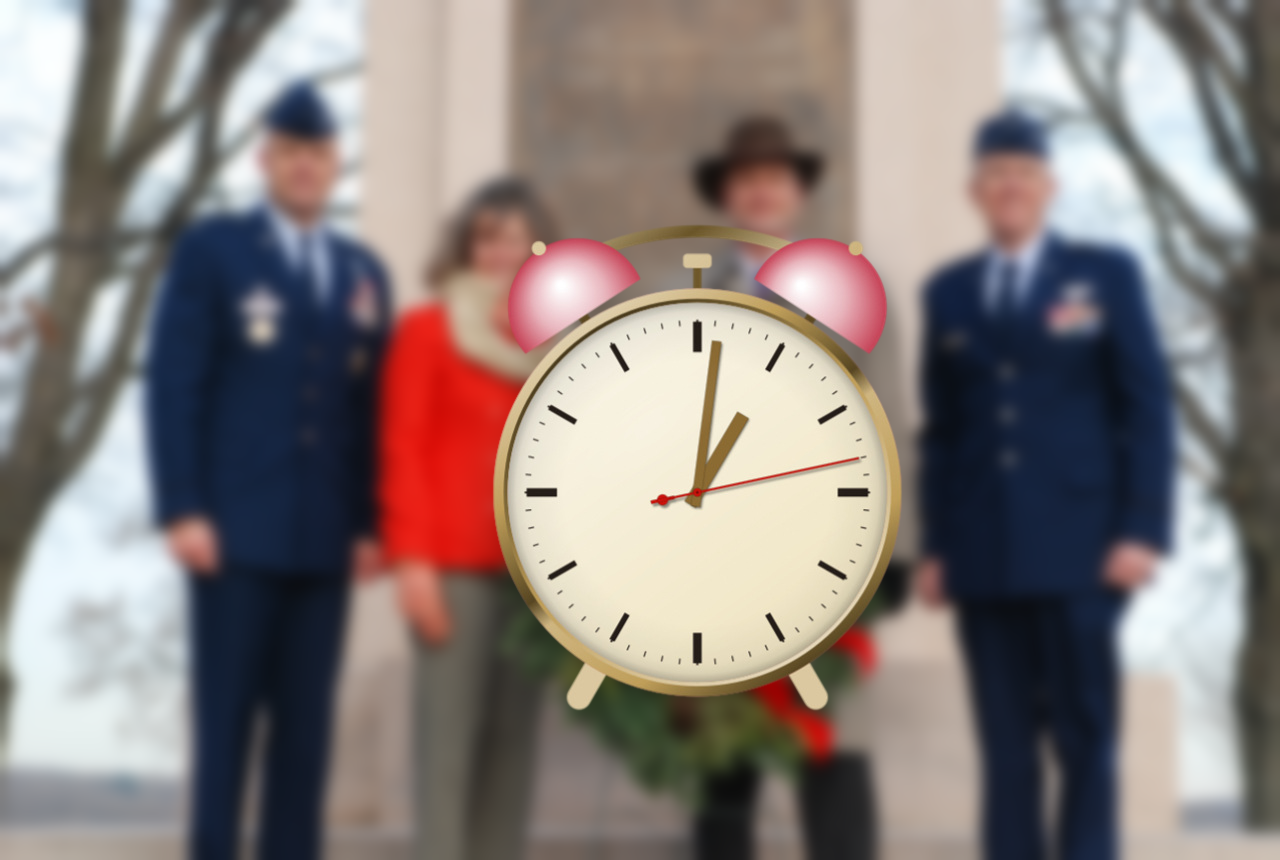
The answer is 1:01:13
